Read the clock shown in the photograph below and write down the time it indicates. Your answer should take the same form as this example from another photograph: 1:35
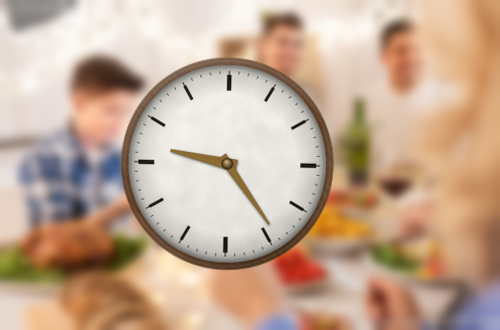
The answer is 9:24
